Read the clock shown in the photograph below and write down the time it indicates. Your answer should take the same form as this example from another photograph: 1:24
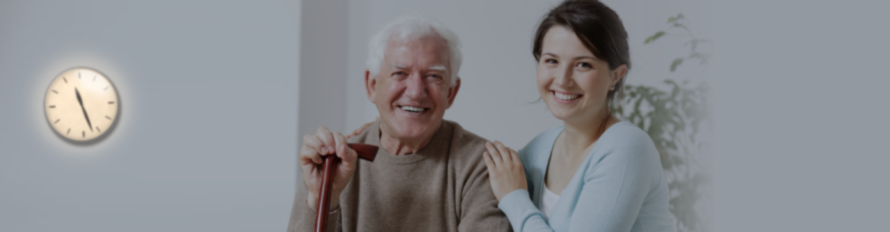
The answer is 11:27
